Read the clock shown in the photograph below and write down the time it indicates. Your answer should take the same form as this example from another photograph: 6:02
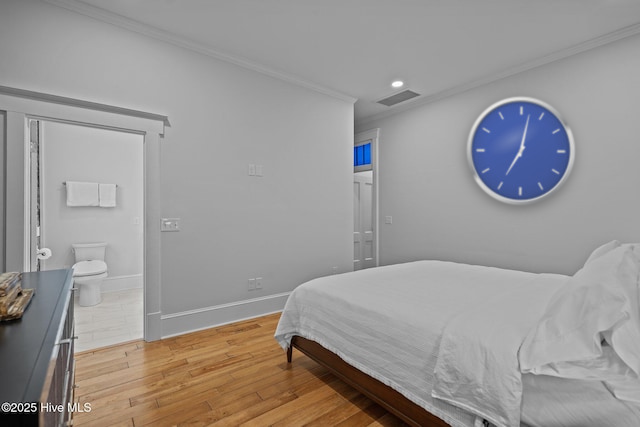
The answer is 7:02
